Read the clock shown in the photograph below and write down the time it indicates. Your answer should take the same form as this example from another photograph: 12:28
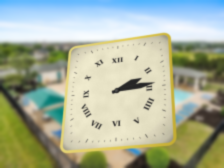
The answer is 2:14
